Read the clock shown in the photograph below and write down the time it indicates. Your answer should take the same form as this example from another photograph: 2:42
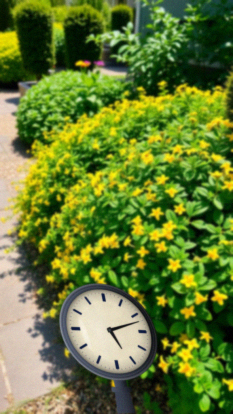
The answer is 5:12
